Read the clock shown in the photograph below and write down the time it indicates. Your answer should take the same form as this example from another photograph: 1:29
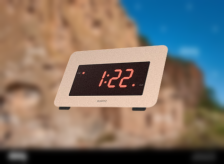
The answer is 1:22
